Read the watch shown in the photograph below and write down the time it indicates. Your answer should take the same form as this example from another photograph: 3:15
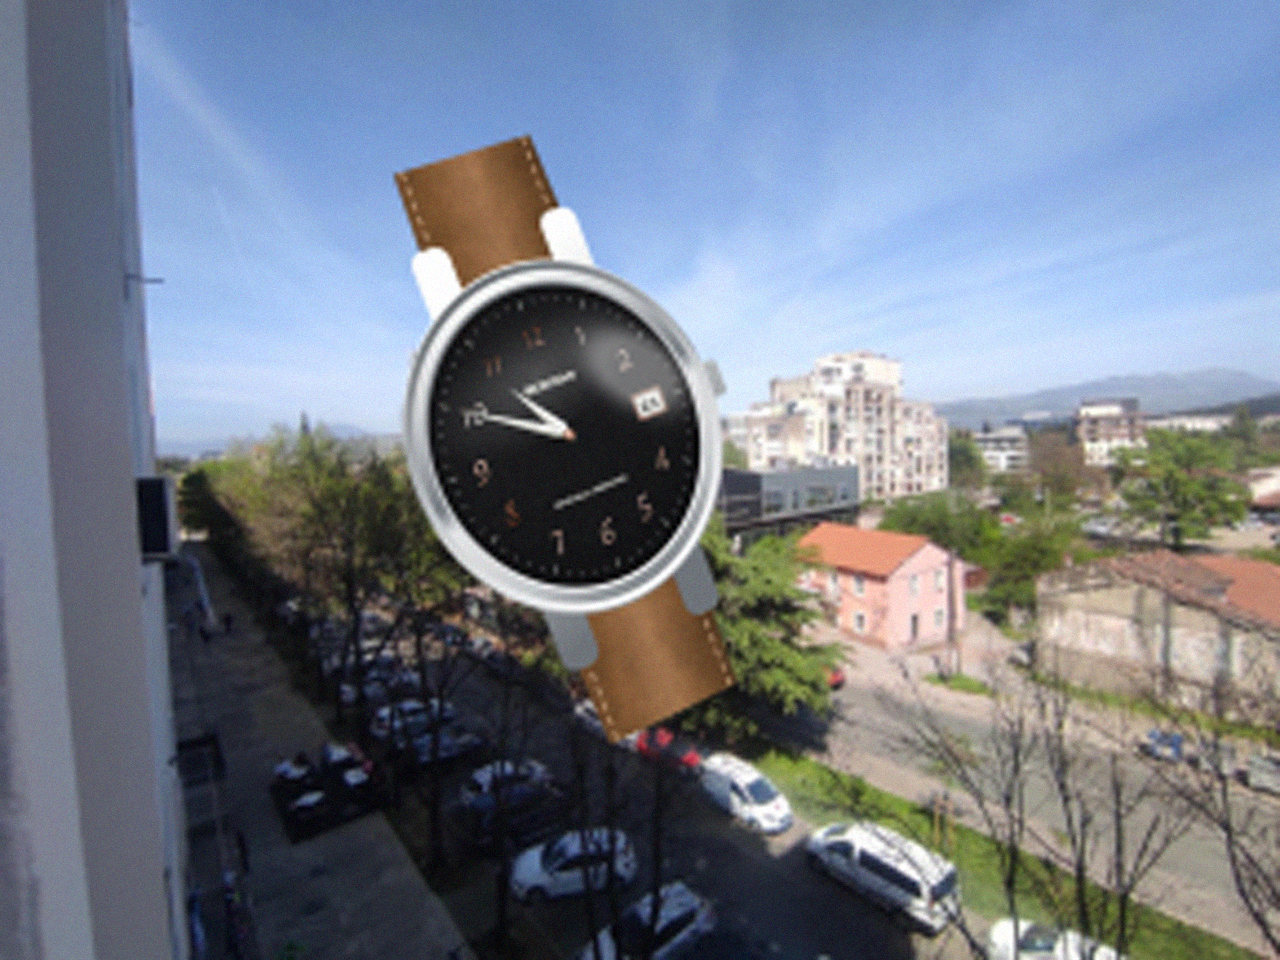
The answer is 10:50
